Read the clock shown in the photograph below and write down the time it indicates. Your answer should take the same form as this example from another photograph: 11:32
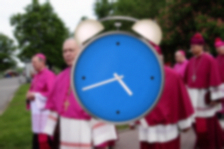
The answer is 4:42
